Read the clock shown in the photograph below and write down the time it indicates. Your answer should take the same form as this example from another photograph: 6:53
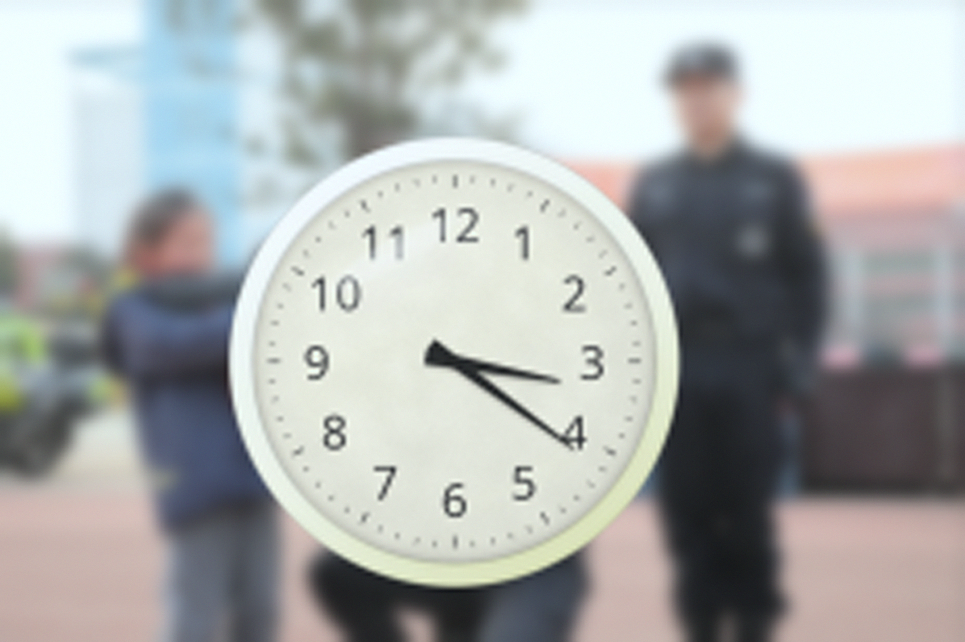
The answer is 3:21
